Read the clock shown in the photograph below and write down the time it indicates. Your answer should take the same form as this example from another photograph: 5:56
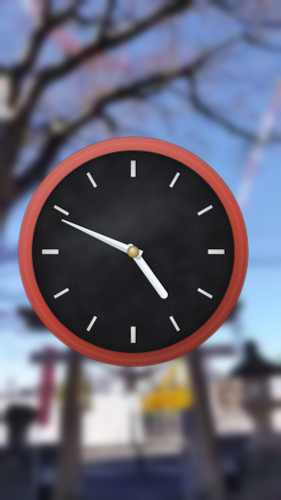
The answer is 4:49
